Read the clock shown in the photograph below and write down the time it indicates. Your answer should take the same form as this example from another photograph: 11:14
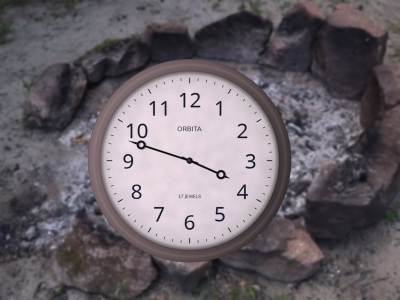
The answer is 3:48
